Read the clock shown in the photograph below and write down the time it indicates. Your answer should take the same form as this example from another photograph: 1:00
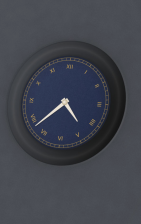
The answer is 4:38
